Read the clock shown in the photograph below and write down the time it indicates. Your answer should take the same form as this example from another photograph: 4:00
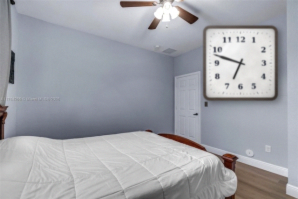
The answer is 6:48
